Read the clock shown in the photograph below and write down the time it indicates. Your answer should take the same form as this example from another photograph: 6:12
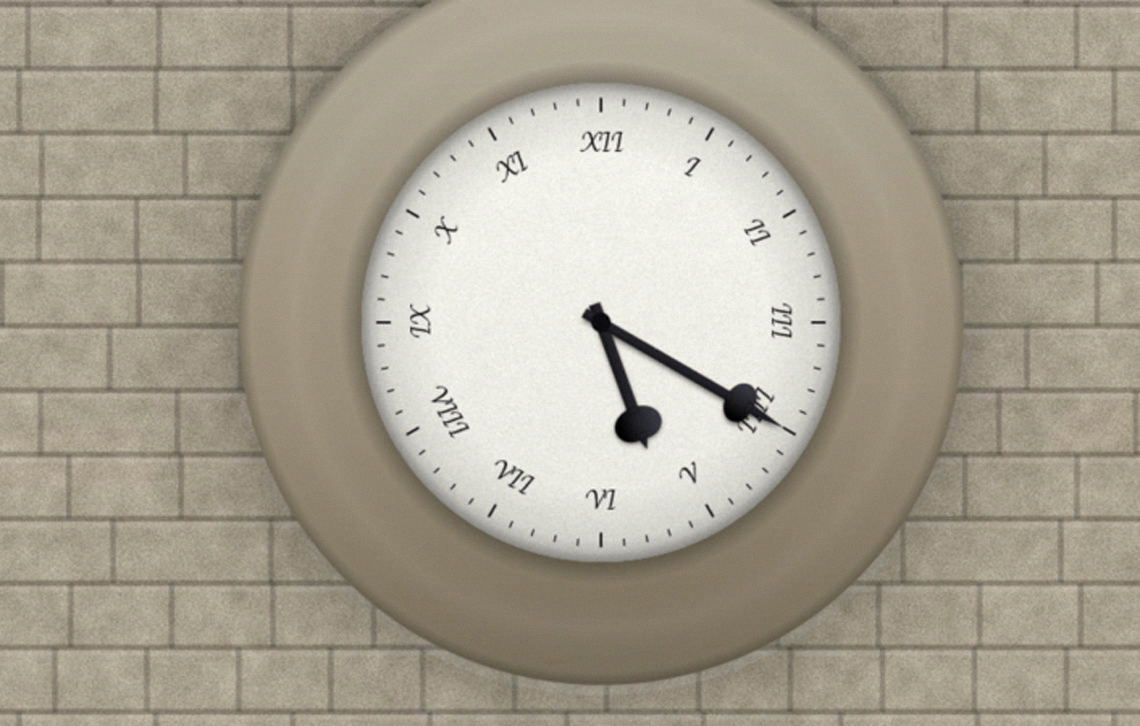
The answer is 5:20
